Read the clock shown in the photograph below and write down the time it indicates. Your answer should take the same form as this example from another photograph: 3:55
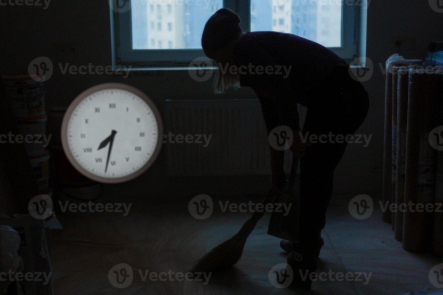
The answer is 7:32
